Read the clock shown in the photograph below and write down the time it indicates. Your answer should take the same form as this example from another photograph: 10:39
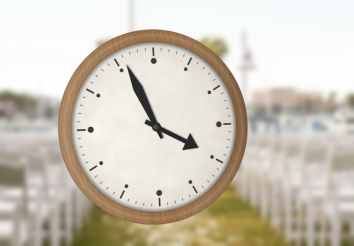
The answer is 3:56
